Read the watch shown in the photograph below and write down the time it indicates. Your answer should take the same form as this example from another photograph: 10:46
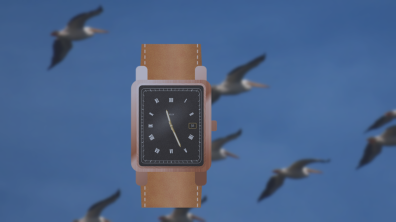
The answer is 11:26
